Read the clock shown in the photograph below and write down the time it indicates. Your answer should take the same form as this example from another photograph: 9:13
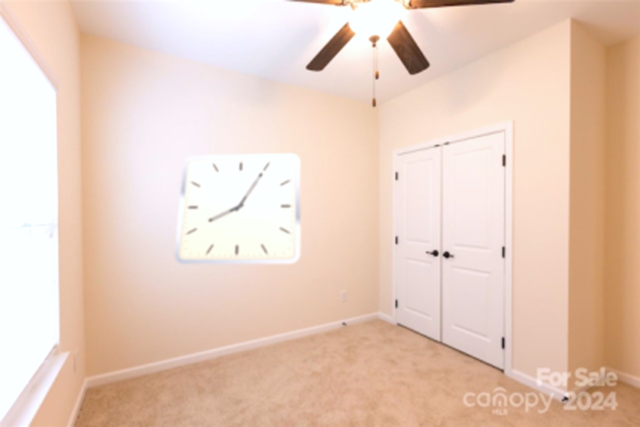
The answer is 8:05
